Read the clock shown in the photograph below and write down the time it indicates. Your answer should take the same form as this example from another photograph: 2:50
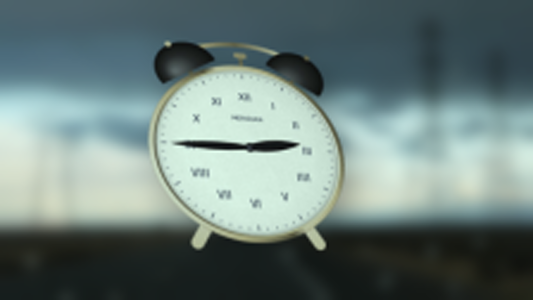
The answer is 2:45
